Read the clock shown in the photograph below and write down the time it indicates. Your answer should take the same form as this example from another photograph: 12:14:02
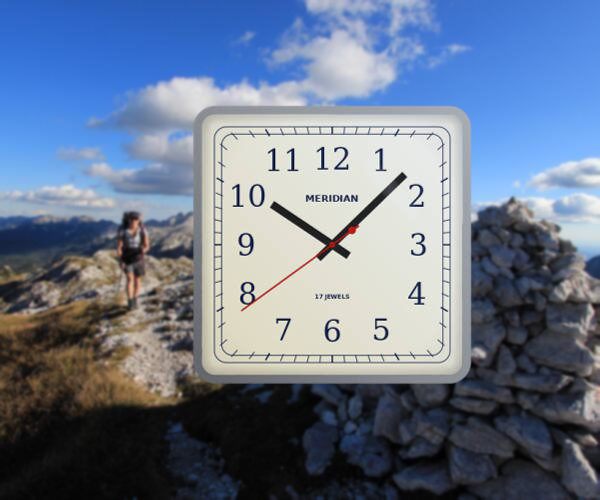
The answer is 10:07:39
